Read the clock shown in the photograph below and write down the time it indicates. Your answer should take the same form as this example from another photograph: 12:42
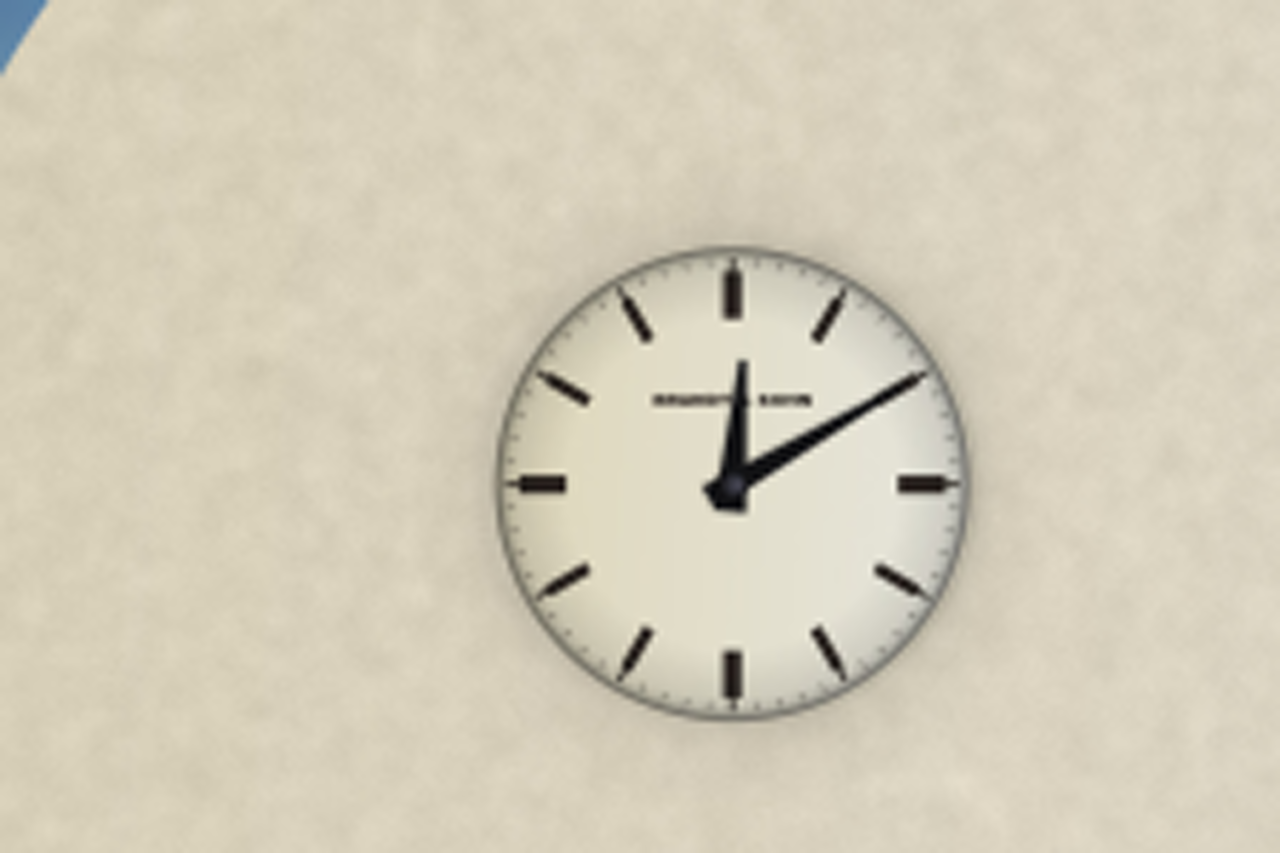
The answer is 12:10
